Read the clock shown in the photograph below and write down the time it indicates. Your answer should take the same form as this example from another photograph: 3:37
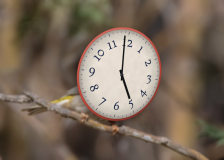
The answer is 4:59
